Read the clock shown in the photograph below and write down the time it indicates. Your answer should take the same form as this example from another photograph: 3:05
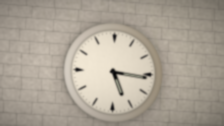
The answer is 5:16
